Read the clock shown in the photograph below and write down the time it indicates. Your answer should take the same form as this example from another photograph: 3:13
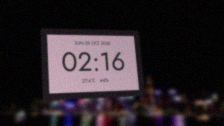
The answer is 2:16
